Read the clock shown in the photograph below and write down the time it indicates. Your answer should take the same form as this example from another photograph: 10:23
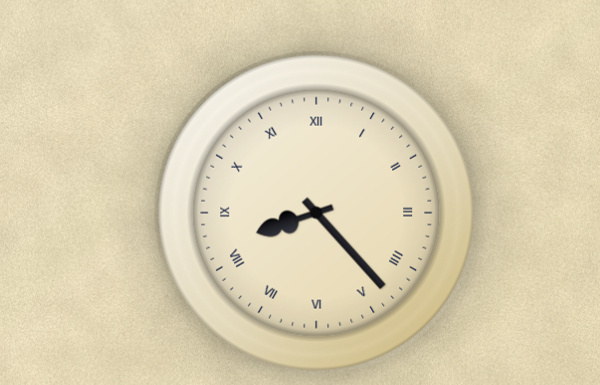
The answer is 8:23
